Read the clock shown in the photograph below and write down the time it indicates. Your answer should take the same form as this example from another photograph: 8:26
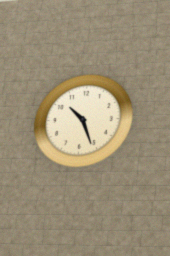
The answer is 10:26
